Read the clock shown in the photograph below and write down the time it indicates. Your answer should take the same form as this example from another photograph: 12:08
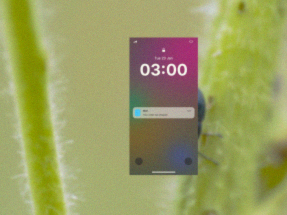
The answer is 3:00
